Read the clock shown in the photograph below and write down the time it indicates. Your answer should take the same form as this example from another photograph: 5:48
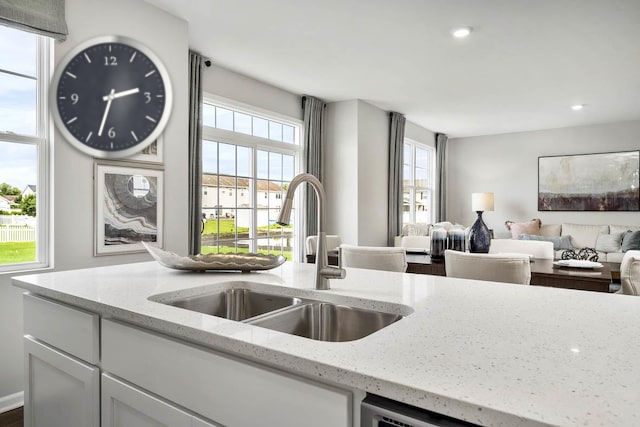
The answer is 2:33
